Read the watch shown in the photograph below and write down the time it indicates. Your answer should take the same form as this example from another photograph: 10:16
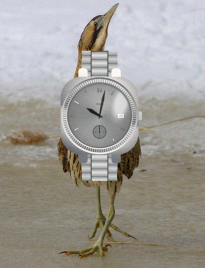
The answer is 10:02
